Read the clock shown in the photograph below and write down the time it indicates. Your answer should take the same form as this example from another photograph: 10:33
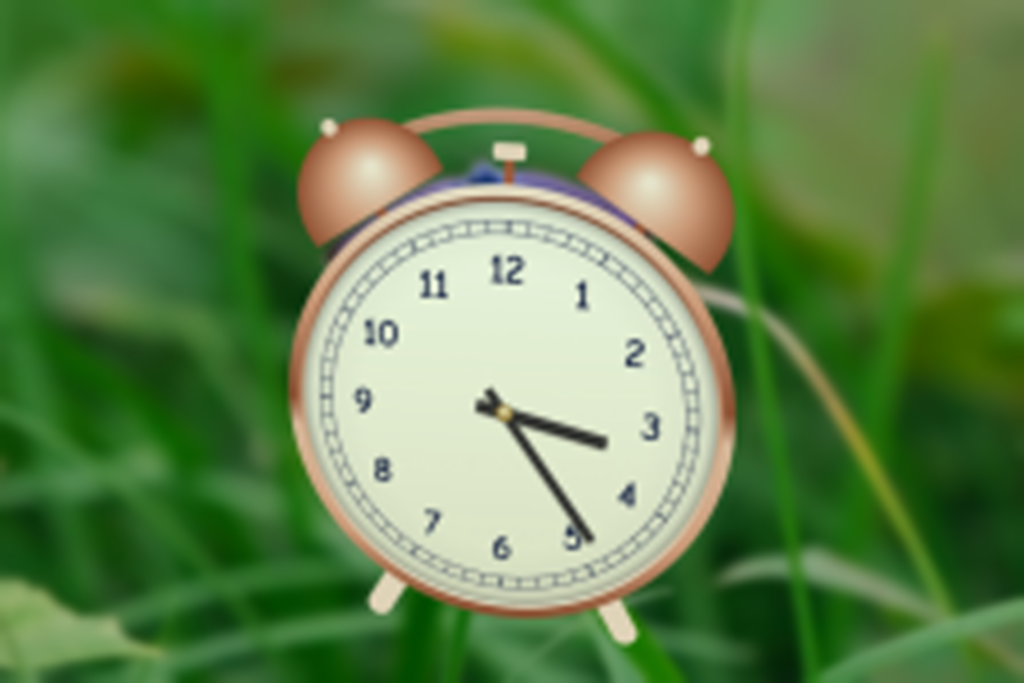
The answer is 3:24
